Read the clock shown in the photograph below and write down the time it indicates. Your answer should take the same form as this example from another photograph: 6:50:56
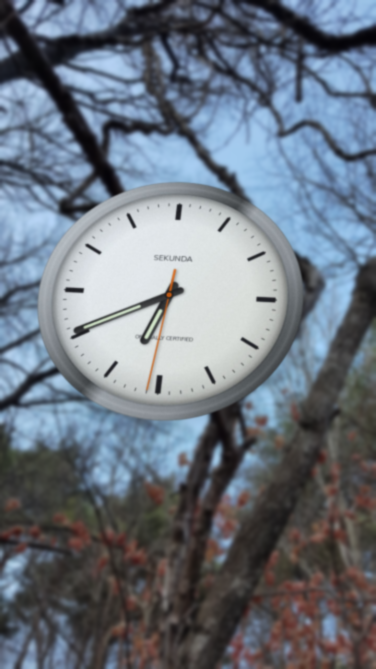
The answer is 6:40:31
